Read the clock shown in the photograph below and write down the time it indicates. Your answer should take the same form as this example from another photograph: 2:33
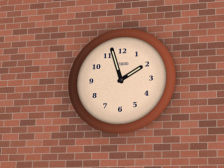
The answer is 1:57
